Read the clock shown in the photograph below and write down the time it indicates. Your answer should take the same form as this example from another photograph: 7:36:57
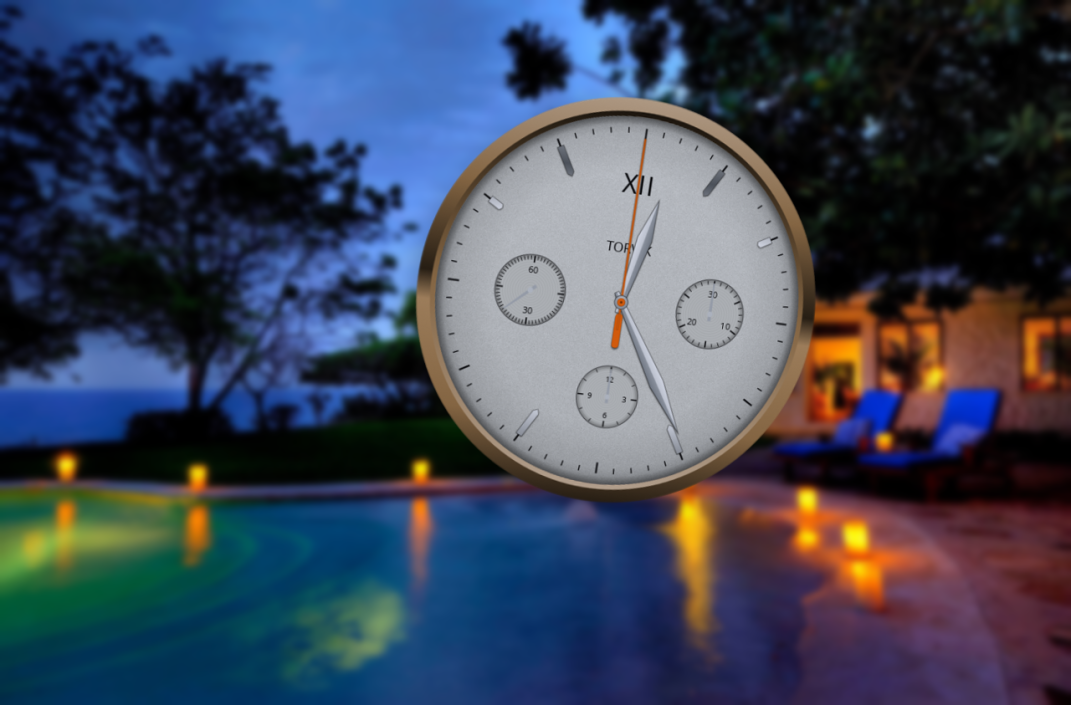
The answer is 12:24:38
